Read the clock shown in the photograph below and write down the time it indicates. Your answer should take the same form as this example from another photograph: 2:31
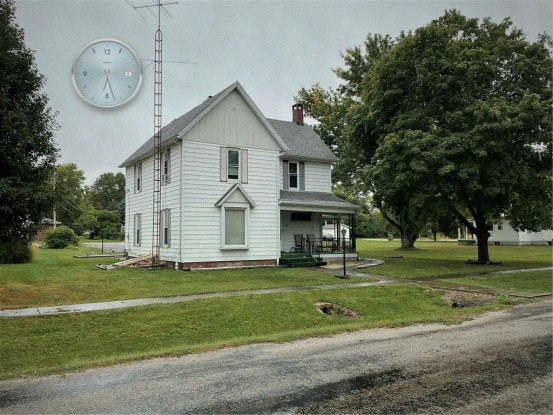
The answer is 6:27
